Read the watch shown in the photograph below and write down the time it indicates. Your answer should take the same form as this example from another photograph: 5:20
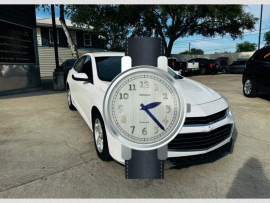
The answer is 2:23
